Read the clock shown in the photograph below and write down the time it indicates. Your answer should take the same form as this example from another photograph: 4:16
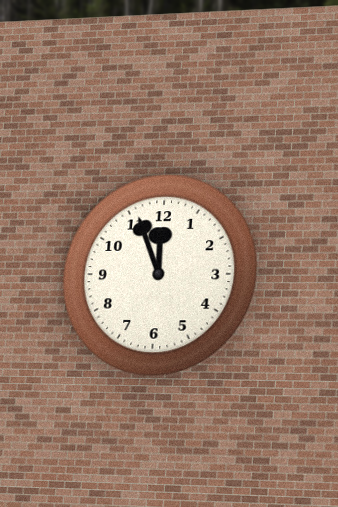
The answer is 11:56
